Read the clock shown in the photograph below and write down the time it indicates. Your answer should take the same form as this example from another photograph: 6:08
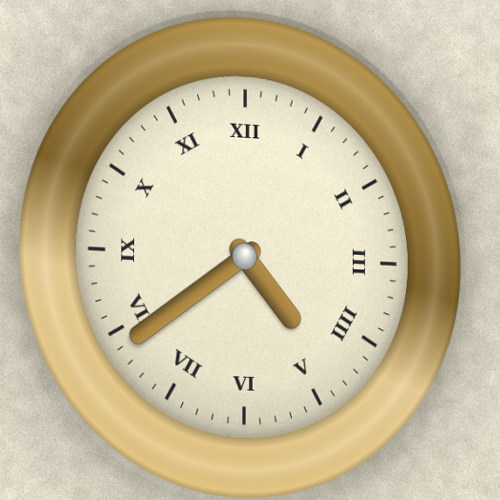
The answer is 4:39
